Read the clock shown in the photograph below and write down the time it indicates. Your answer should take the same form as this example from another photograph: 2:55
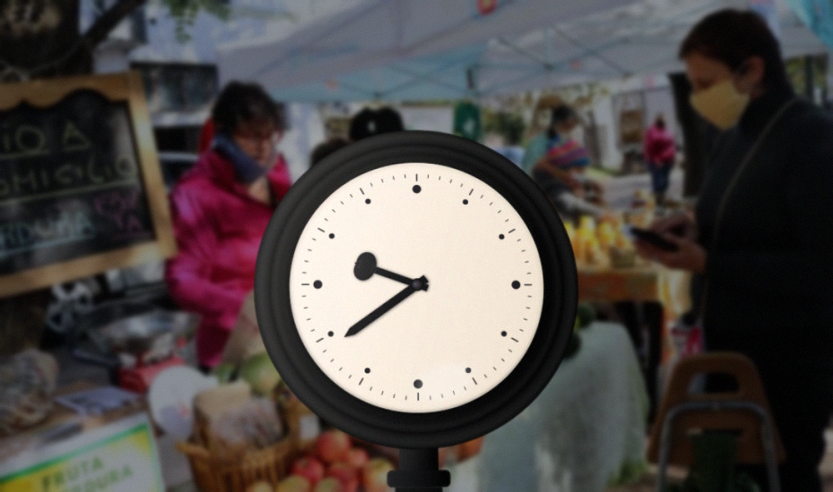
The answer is 9:39
